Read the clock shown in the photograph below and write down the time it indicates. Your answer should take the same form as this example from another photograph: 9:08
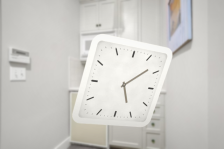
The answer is 5:08
